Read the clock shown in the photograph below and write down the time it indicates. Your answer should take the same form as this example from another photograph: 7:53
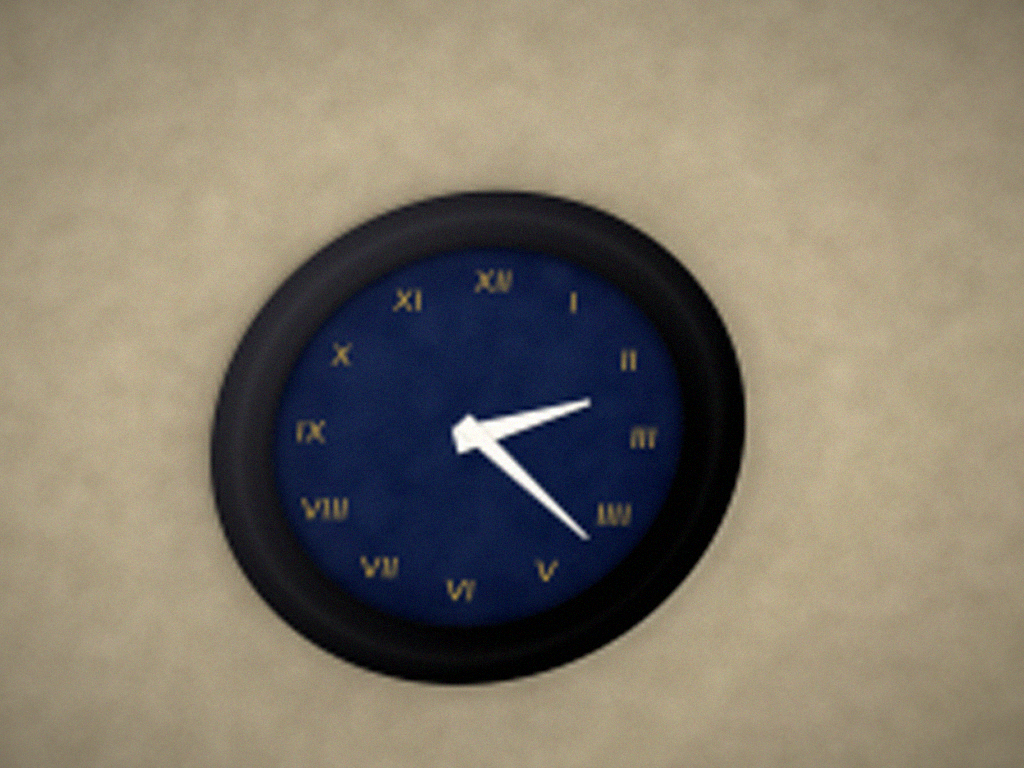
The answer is 2:22
